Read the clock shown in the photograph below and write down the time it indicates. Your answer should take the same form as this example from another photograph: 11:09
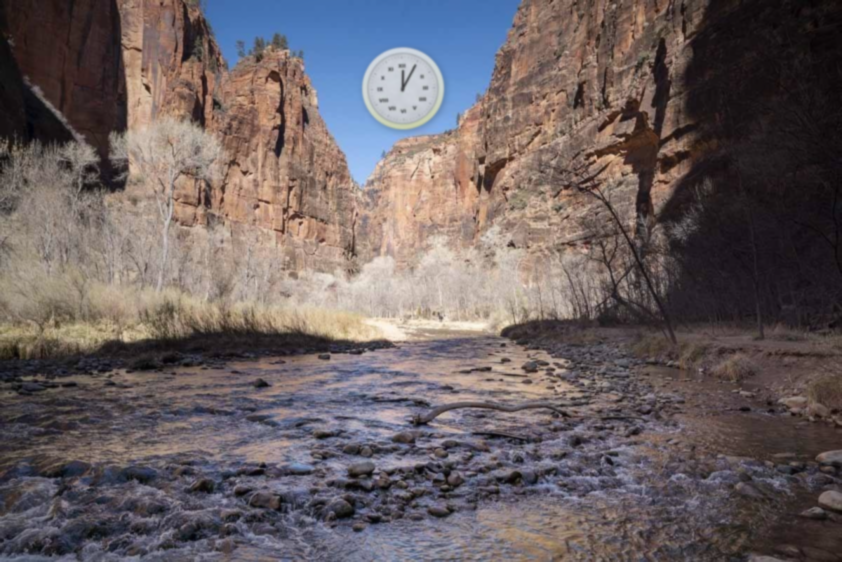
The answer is 12:05
